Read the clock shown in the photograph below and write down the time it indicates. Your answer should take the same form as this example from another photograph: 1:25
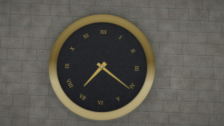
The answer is 7:21
